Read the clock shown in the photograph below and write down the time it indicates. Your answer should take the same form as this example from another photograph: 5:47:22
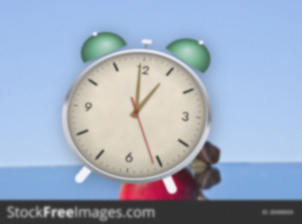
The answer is 12:59:26
